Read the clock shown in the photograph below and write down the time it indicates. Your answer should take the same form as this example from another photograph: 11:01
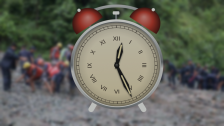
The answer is 12:26
